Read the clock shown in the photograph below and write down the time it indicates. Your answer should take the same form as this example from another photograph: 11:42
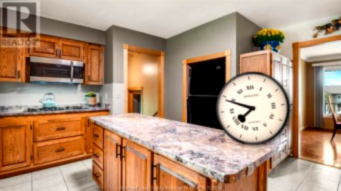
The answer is 7:49
